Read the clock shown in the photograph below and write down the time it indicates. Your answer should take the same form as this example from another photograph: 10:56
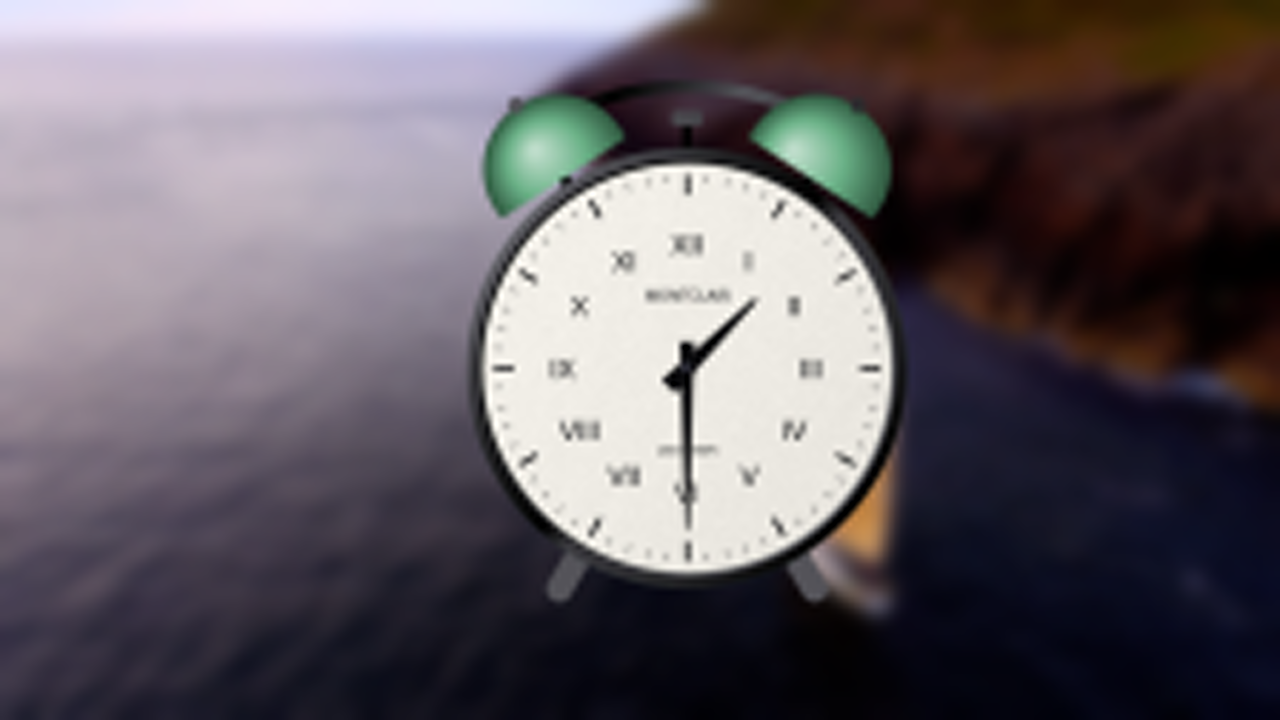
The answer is 1:30
